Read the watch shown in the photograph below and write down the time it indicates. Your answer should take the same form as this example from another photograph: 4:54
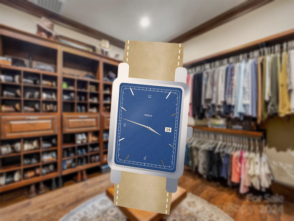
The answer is 3:47
